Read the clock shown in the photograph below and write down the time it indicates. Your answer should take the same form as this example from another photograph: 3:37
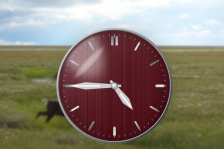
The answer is 4:45
